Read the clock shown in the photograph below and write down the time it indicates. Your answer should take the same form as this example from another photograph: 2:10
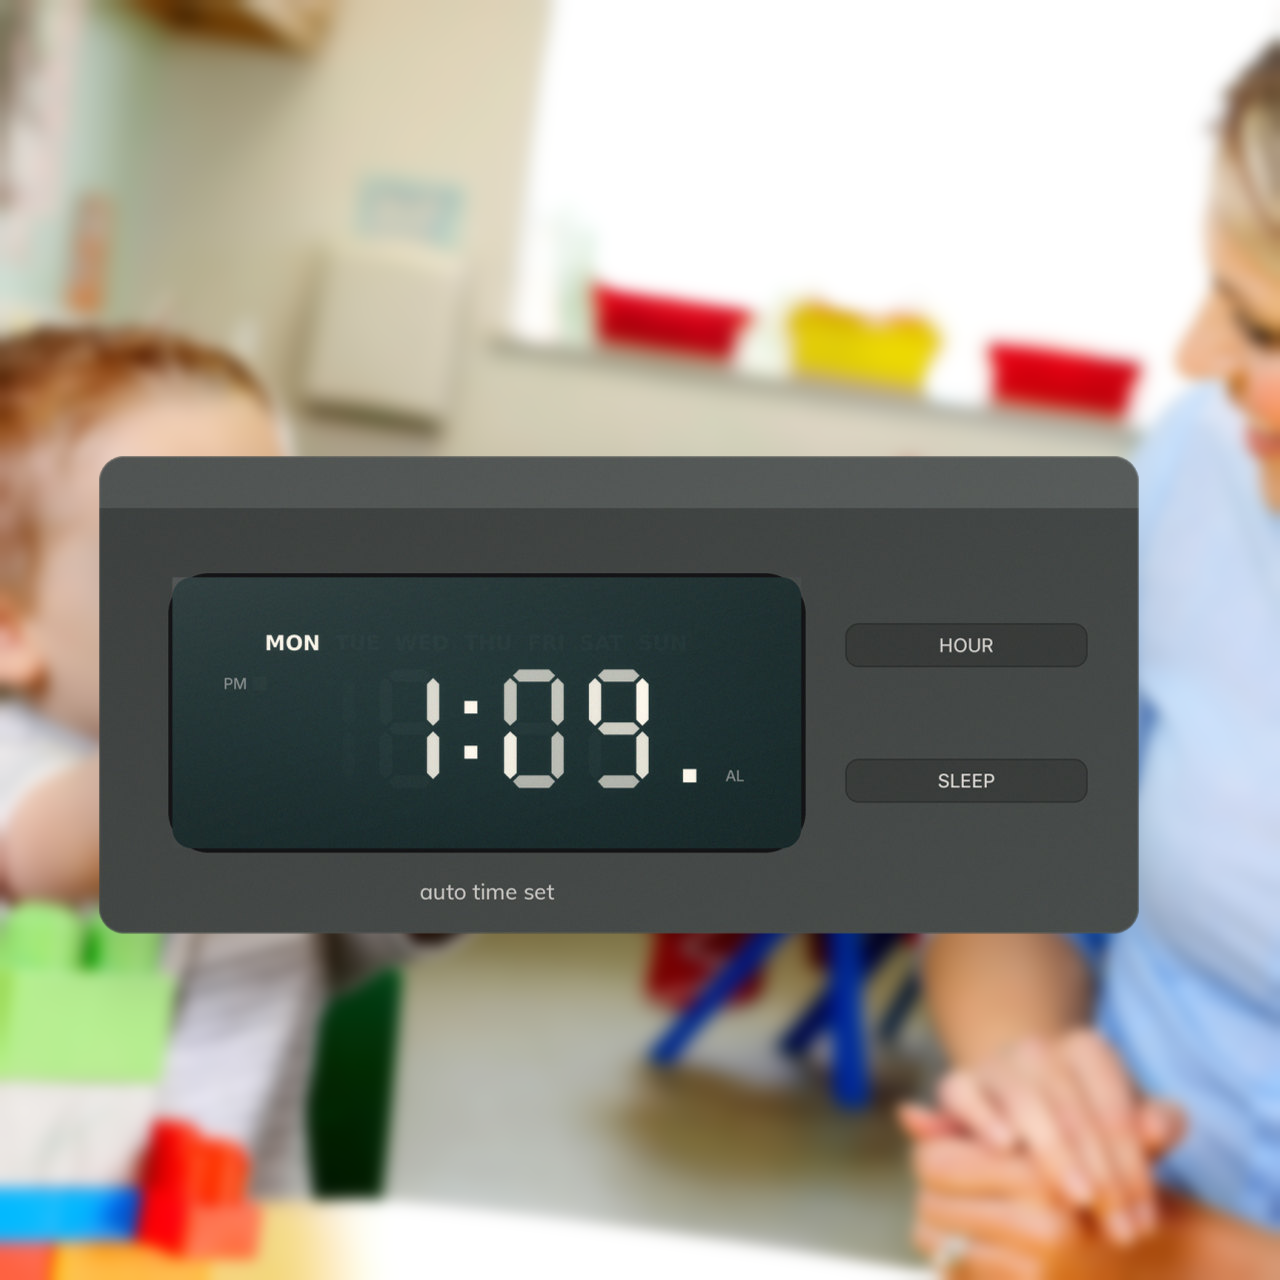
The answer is 1:09
